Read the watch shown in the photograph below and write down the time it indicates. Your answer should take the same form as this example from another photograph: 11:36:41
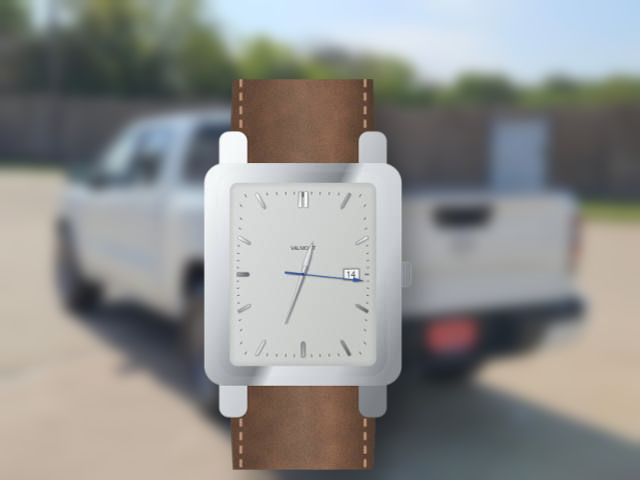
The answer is 12:33:16
